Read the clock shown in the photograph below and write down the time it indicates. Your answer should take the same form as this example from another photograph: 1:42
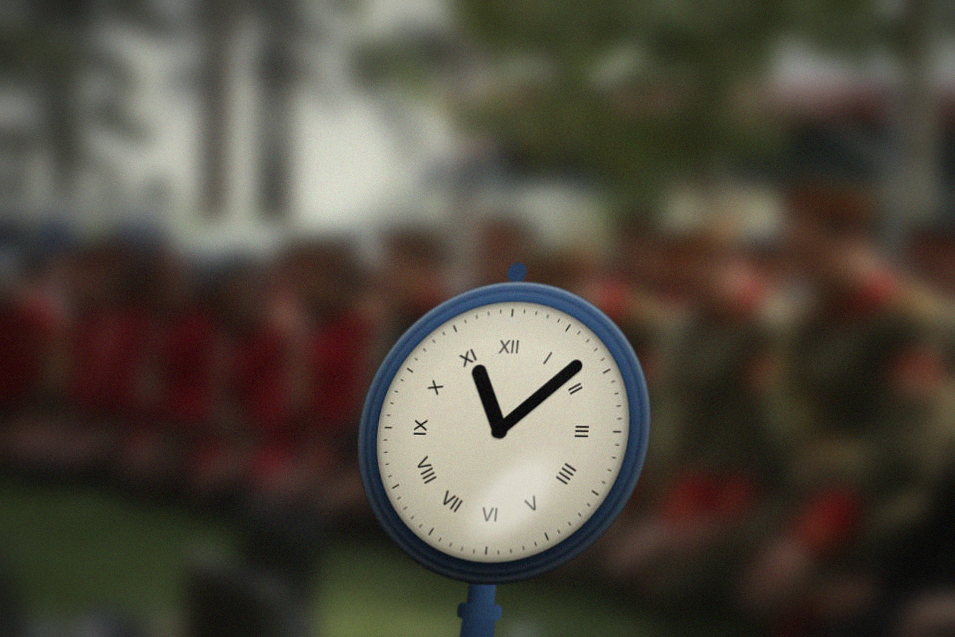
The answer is 11:08
